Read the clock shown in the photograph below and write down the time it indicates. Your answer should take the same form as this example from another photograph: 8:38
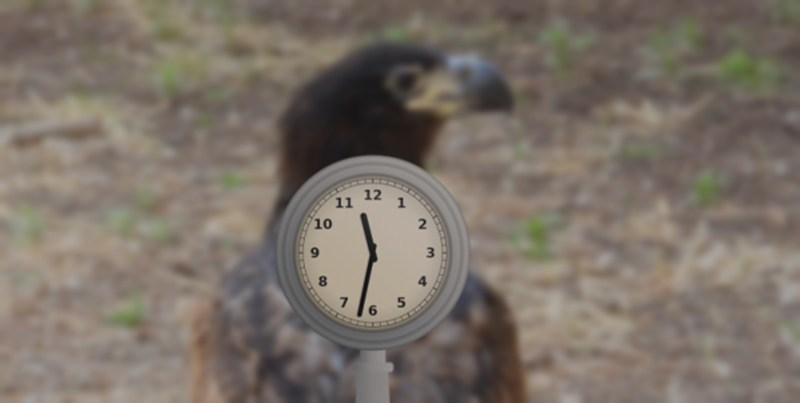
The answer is 11:32
